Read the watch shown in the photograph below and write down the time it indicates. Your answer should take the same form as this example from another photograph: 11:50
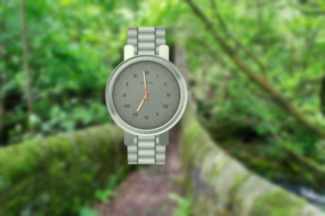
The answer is 6:59
